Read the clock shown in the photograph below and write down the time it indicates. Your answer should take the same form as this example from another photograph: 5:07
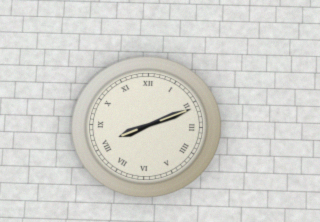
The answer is 8:11
